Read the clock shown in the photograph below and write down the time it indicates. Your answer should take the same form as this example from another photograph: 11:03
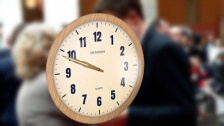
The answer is 9:49
